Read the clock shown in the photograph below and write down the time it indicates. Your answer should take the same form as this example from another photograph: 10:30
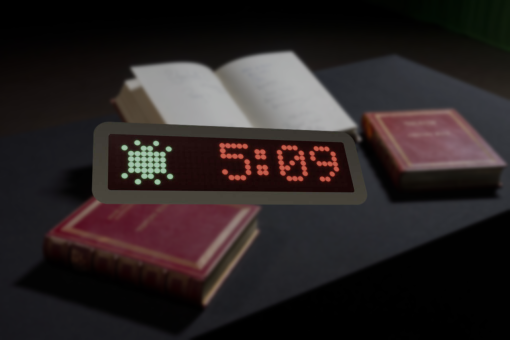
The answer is 5:09
